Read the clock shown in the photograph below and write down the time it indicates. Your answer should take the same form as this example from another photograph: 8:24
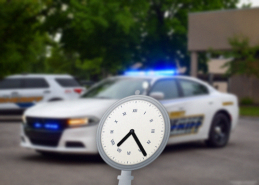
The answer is 7:24
